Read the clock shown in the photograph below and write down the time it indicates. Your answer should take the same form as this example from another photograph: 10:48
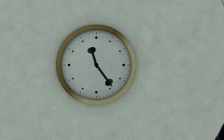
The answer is 11:24
